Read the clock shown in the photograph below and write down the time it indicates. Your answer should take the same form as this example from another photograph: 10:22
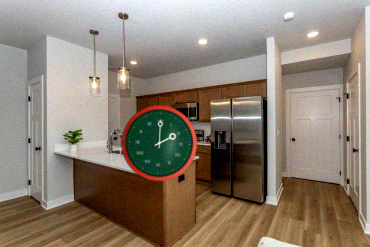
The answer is 2:00
